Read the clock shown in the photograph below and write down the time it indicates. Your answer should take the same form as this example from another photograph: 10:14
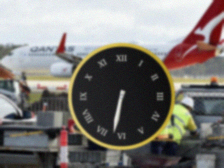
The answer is 6:32
